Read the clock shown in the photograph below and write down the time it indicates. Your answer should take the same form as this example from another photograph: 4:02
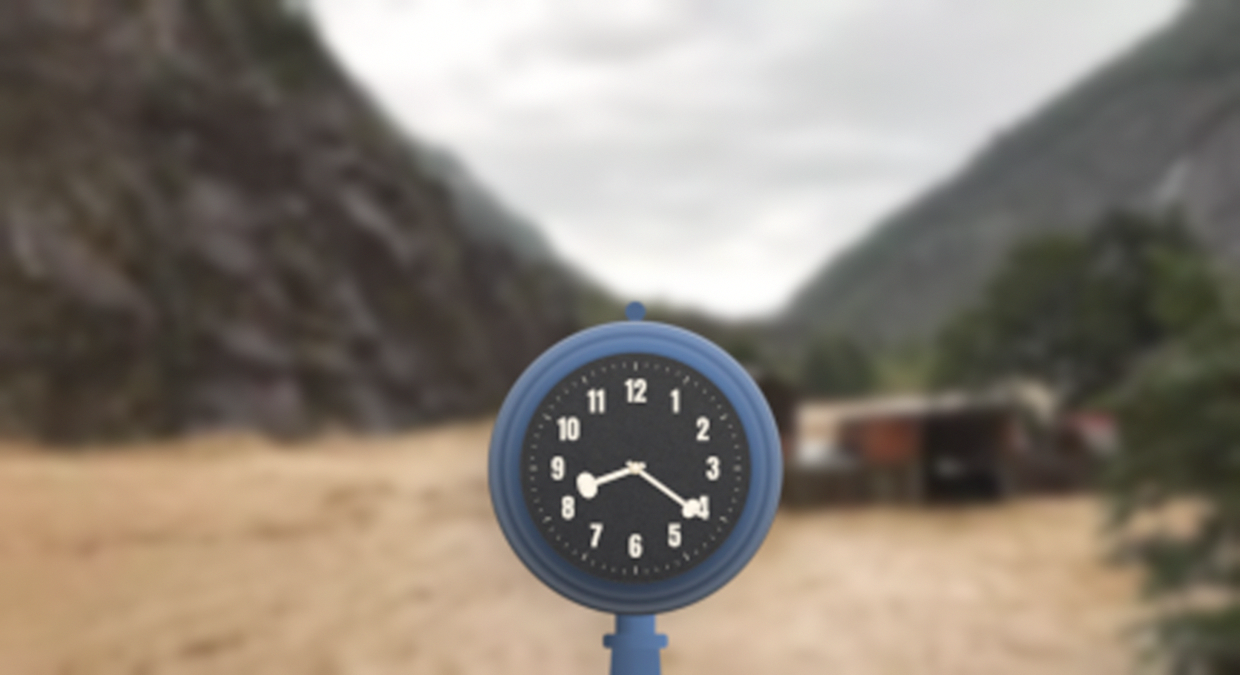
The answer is 8:21
